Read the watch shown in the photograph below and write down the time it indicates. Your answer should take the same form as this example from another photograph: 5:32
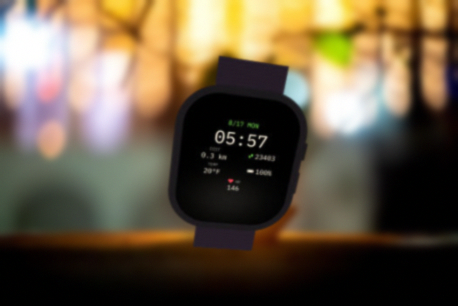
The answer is 5:57
